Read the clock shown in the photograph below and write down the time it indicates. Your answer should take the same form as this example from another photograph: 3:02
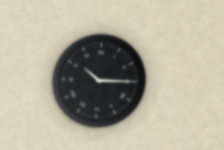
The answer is 10:15
